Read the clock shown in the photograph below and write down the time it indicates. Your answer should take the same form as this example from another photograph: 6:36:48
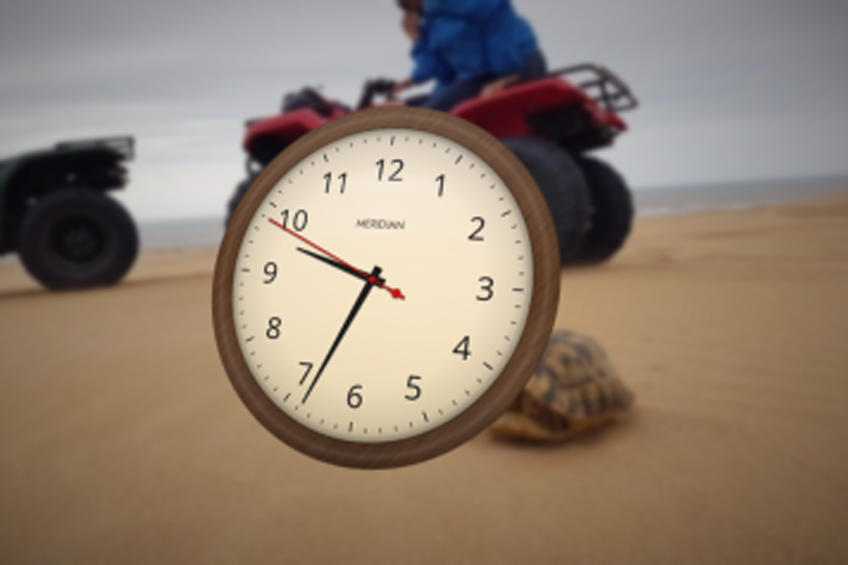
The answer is 9:33:49
